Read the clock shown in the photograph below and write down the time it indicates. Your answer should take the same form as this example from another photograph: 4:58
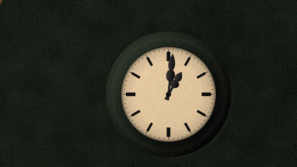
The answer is 1:01
